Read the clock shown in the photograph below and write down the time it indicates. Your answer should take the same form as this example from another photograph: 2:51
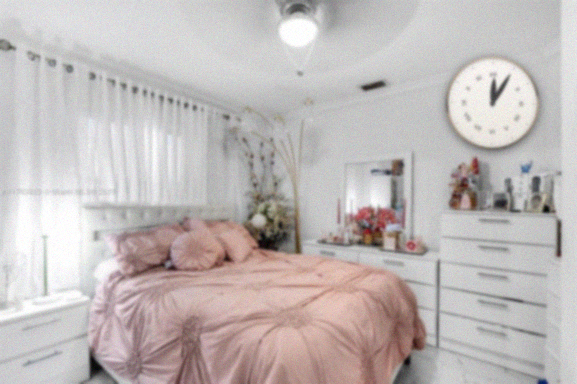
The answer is 12:05
